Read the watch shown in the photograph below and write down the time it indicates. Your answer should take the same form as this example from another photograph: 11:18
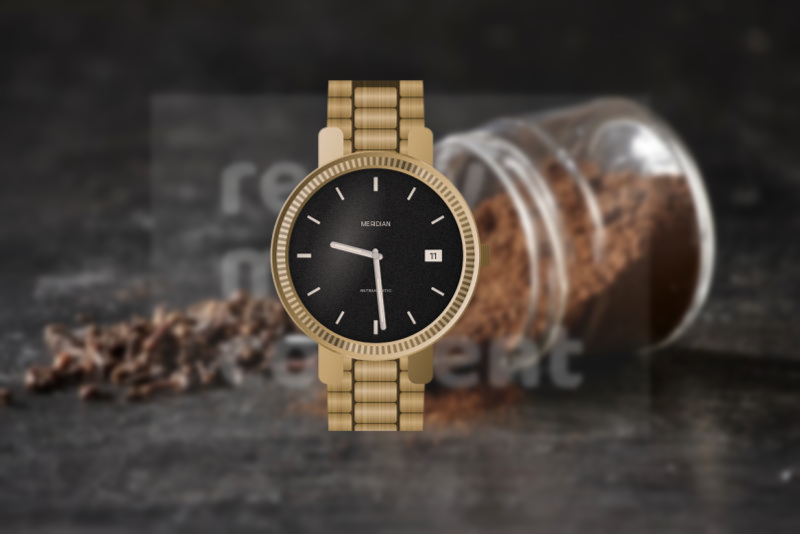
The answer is 9:29
